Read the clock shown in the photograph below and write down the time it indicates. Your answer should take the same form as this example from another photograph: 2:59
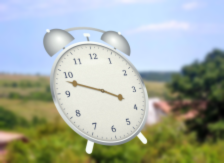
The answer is 3:48
